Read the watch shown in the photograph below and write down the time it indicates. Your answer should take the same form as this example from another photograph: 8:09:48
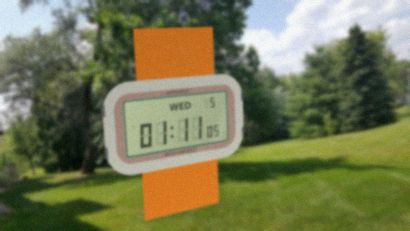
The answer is 1:11:05
